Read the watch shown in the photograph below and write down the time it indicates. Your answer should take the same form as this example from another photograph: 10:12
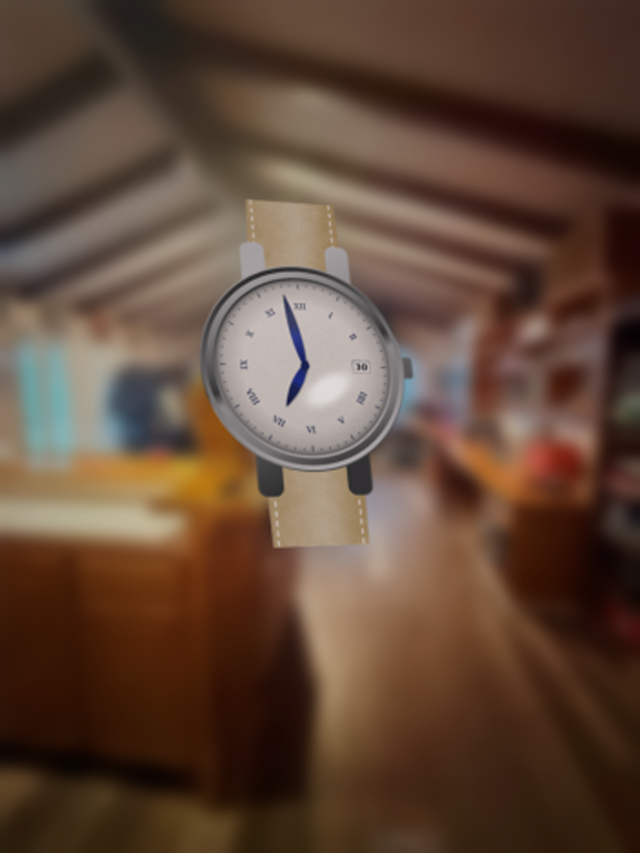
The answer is 6:58
